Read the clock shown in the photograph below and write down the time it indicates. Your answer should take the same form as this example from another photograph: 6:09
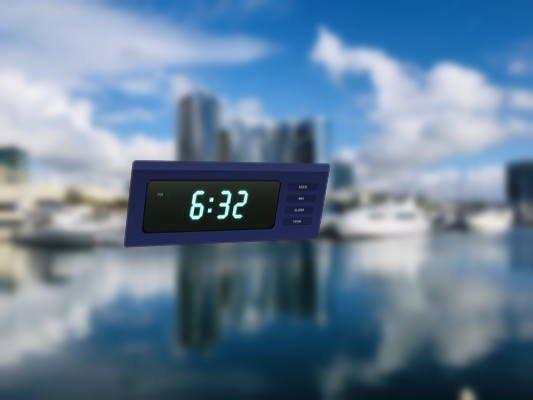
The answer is 6:32
